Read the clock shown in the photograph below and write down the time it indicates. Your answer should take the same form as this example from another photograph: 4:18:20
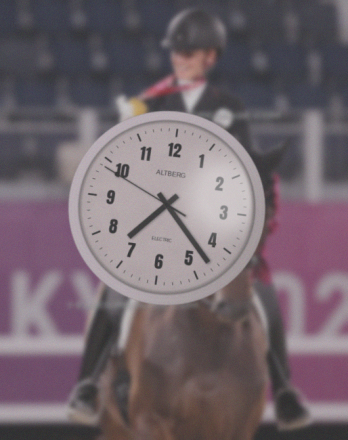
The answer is 7:22:49
